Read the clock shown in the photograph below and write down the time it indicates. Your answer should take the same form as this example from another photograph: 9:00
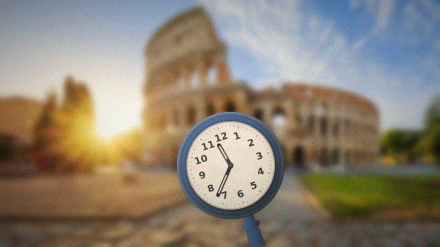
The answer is 11:37
